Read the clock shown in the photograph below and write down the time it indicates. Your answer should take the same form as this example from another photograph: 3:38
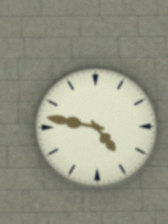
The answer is 4:47
